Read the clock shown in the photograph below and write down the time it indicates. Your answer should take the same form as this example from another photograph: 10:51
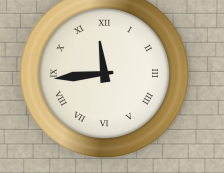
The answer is 11:44
